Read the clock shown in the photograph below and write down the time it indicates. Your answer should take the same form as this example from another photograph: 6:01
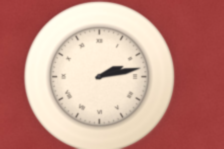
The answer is 2:13
